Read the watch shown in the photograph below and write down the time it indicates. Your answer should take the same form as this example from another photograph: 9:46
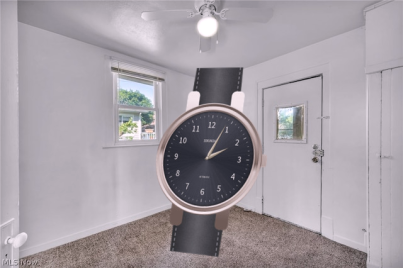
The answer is 2:04
